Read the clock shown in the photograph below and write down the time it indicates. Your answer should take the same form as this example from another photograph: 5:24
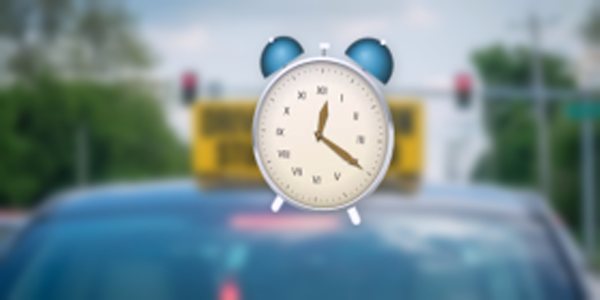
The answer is 12:20
